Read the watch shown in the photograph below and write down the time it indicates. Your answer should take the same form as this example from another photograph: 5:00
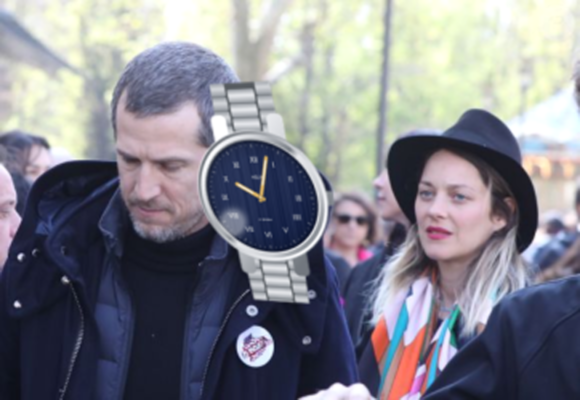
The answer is 10:03
